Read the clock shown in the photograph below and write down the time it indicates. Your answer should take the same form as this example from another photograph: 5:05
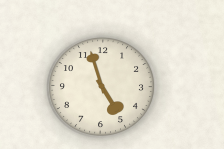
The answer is 4:57
